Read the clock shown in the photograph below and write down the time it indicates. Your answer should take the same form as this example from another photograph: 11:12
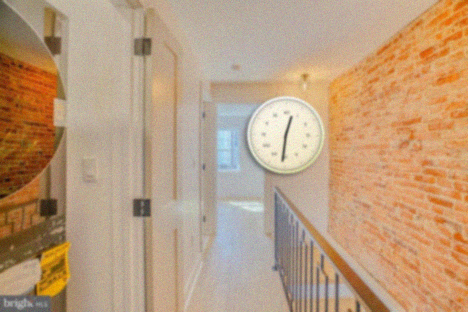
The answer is 12:31
